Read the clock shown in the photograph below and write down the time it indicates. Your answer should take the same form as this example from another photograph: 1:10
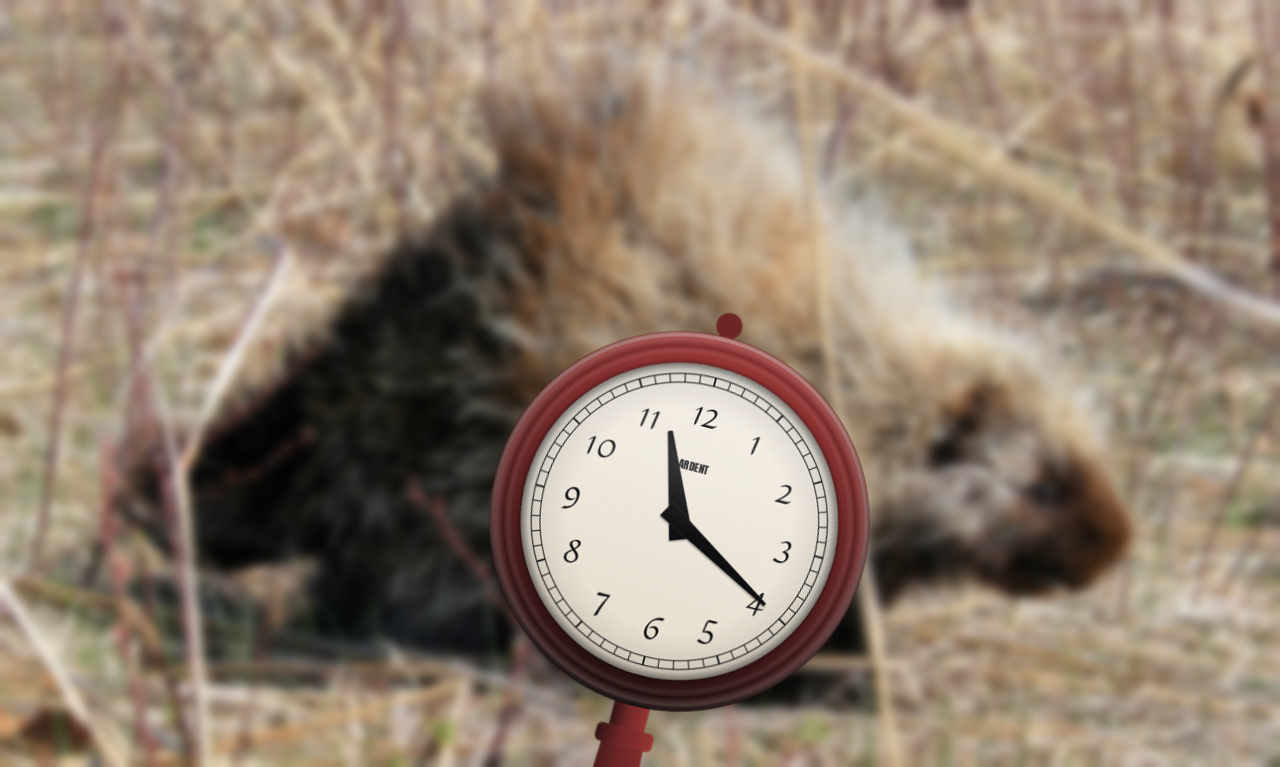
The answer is 11:20
